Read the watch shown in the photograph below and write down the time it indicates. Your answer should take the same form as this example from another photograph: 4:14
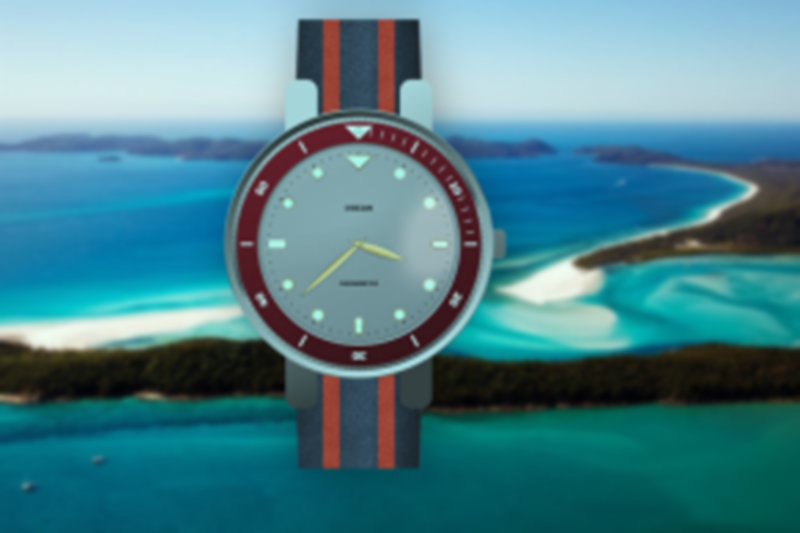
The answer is 3:38
